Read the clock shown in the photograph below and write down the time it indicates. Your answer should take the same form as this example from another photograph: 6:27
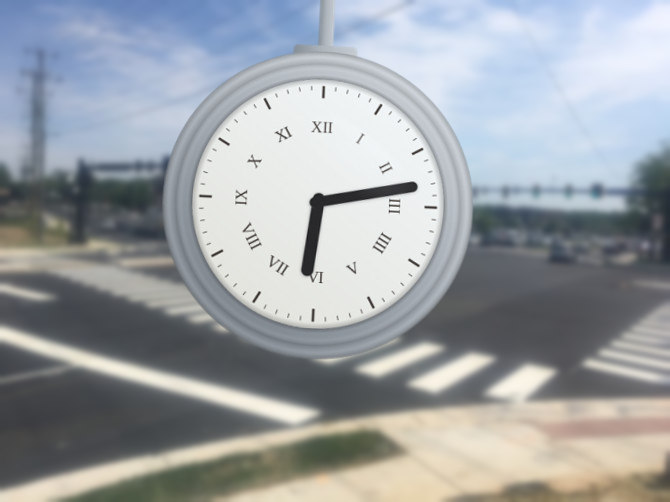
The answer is 6:13
